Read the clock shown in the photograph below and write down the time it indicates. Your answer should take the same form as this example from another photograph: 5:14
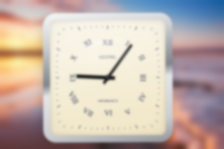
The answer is 9:06
